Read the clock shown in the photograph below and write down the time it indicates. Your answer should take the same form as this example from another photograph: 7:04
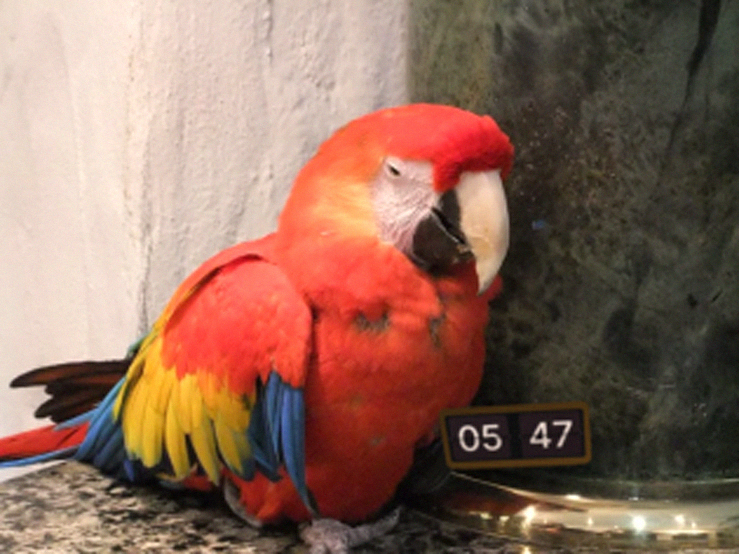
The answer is 5:47
